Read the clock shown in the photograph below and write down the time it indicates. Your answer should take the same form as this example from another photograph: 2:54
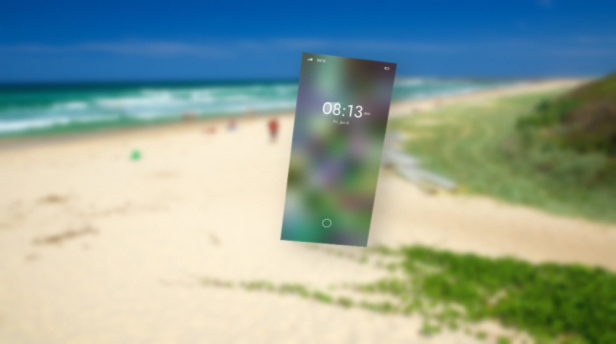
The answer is 8:13
